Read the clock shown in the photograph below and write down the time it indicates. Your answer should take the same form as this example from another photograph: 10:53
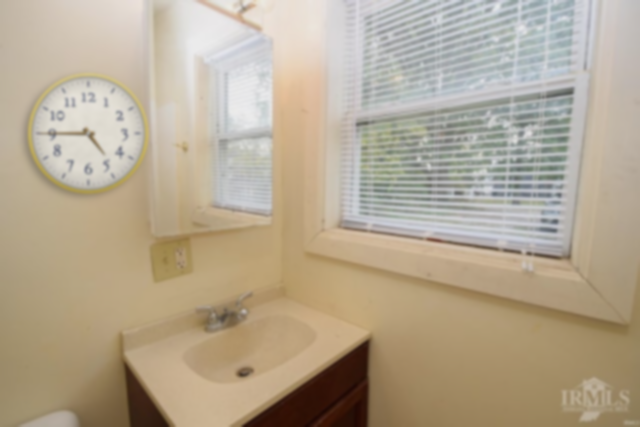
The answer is 4:45
